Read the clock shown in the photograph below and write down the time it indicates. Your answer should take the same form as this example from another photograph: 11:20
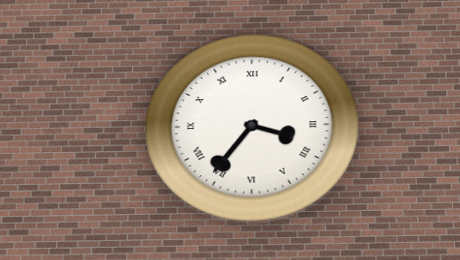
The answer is 3:36
